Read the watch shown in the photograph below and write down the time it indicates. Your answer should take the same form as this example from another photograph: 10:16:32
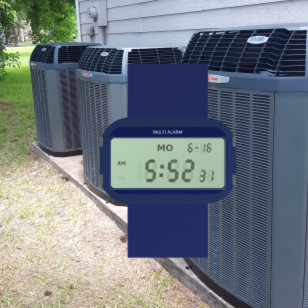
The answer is 5:52:31
